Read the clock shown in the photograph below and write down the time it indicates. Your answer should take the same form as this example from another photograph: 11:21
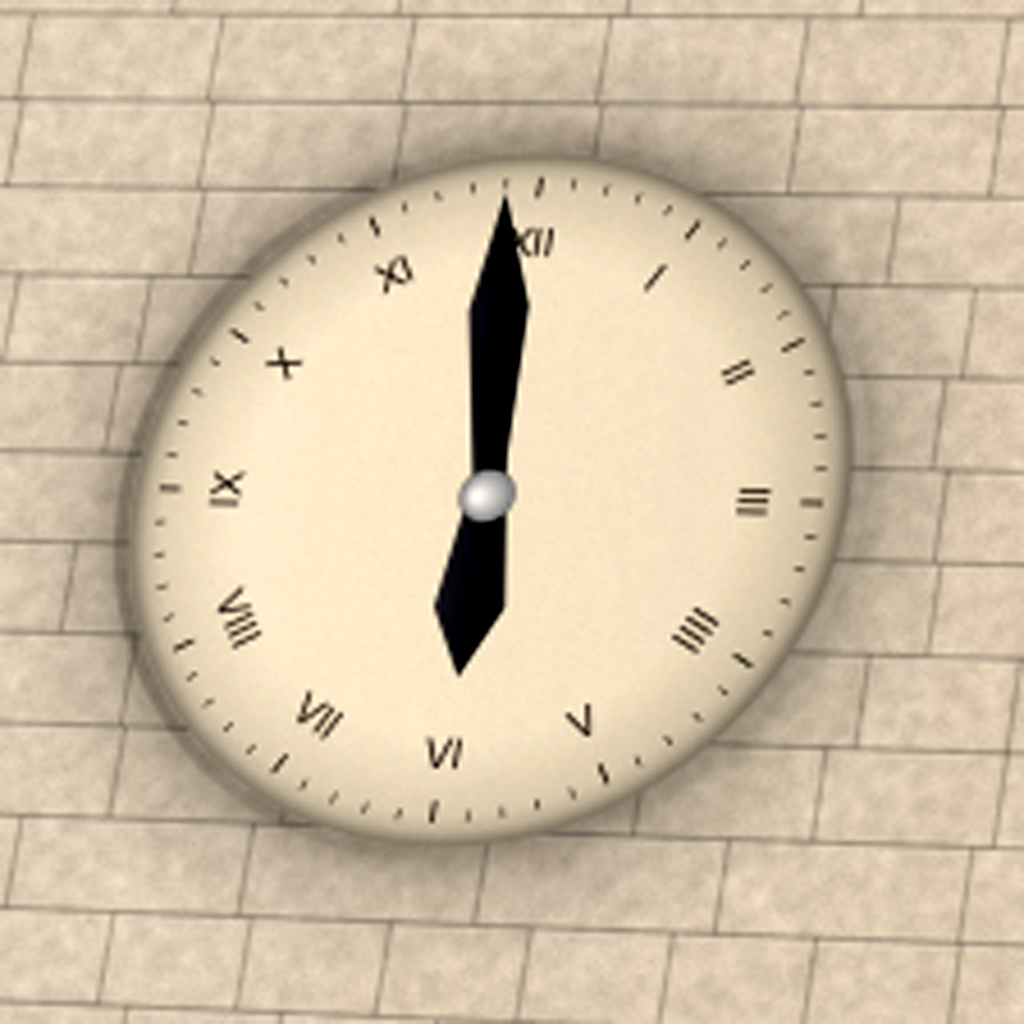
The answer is 5:59
